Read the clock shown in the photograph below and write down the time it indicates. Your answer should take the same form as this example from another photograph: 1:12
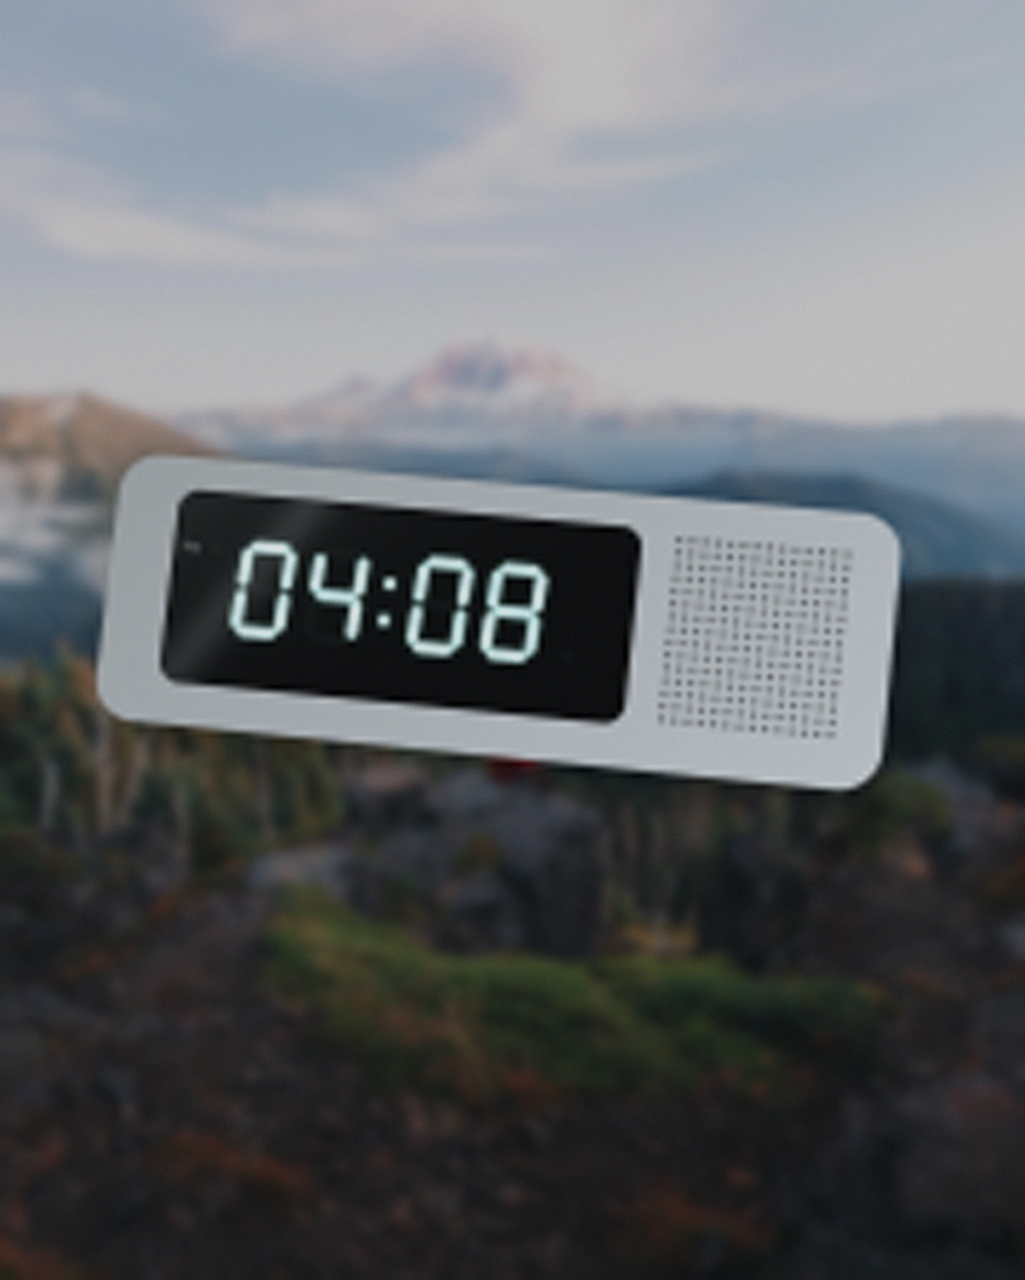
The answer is 4:08
